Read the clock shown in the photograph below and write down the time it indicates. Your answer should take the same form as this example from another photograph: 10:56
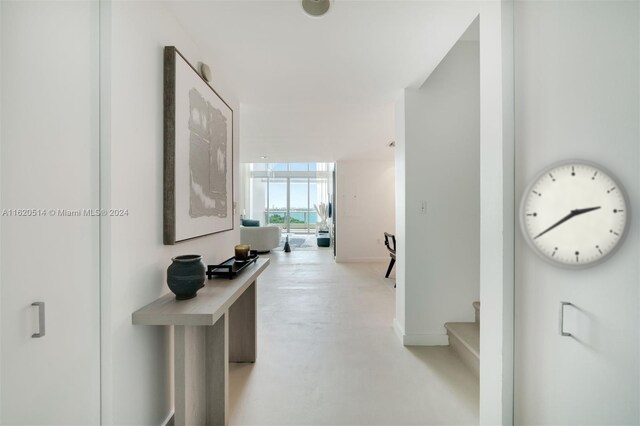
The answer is 2:40
